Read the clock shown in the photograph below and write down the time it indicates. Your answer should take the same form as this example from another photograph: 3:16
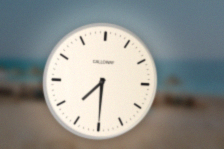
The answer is 7:30
